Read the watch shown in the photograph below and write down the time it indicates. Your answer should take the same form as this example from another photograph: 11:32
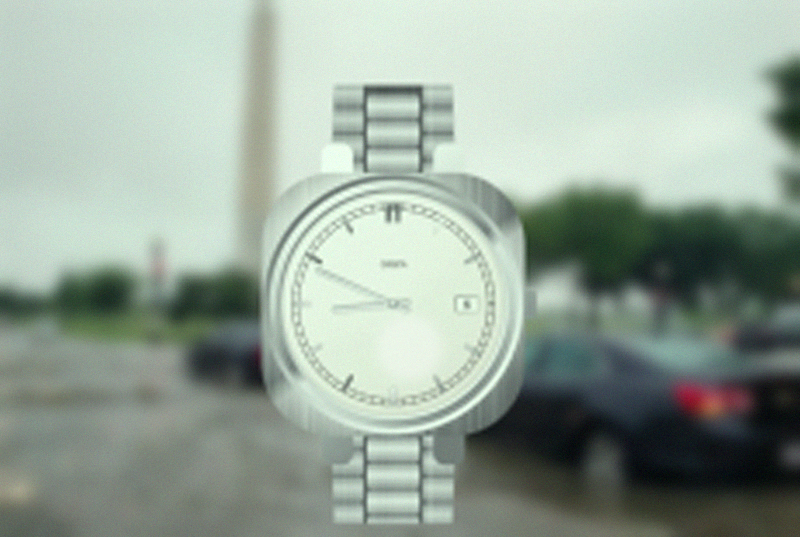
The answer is 8:49
